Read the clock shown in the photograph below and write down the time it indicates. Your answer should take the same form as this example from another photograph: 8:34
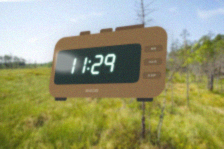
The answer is 11:29
